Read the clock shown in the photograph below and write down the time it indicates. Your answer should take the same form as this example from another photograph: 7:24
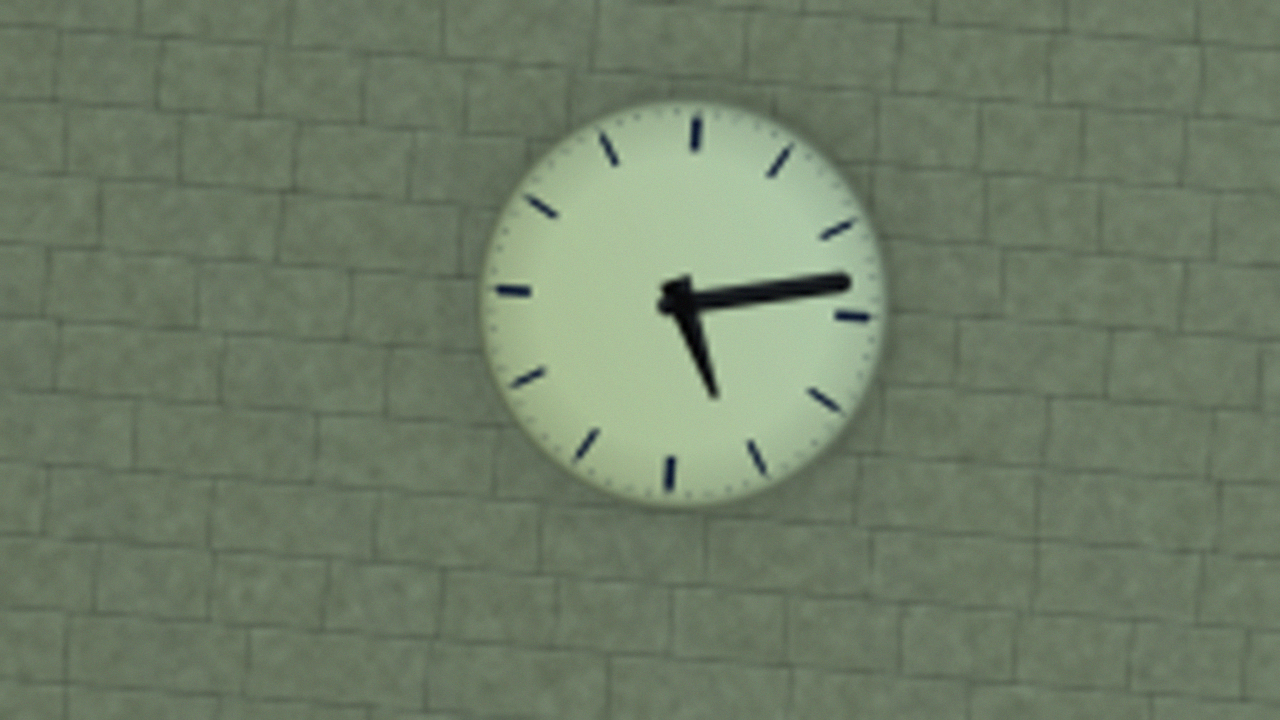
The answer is 5:13
